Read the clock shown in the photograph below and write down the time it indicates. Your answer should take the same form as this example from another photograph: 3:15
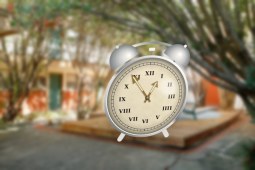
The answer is 12:54
